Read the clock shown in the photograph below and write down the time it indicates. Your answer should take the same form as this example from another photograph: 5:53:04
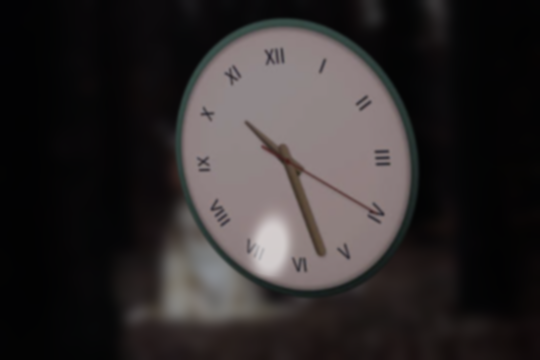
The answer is 10:27:20
